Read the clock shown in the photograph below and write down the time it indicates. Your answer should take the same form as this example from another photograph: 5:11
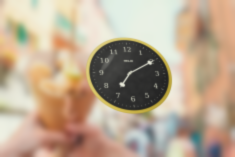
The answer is 7:10
